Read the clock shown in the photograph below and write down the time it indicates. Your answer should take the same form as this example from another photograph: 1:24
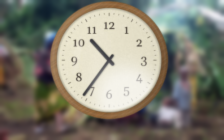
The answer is 10:36
